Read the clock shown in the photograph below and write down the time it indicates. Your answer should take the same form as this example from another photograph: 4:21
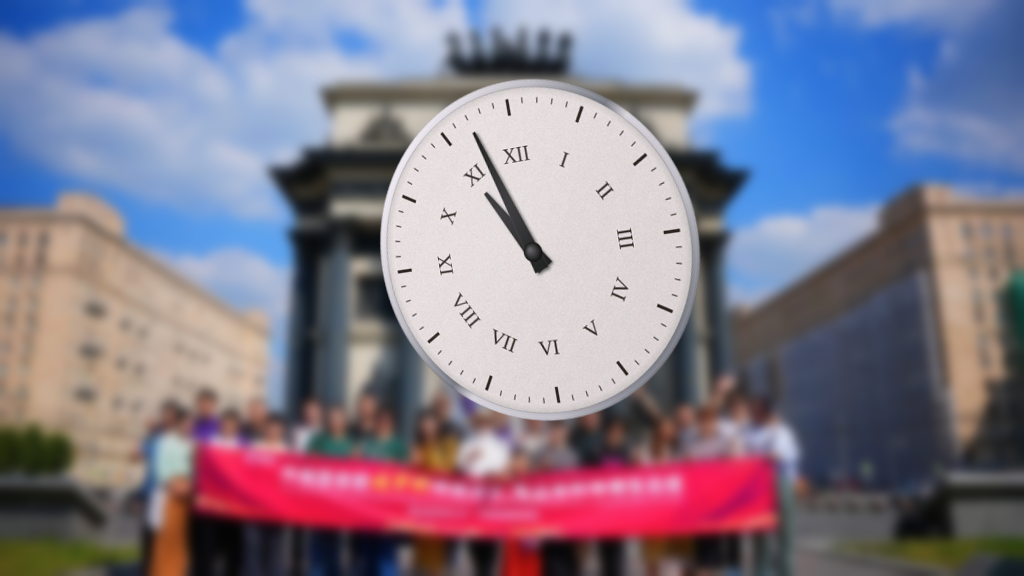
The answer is 10:57
